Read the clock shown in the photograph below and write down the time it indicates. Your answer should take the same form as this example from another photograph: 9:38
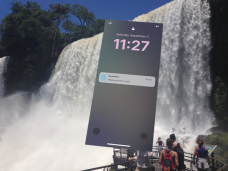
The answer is 11:27
